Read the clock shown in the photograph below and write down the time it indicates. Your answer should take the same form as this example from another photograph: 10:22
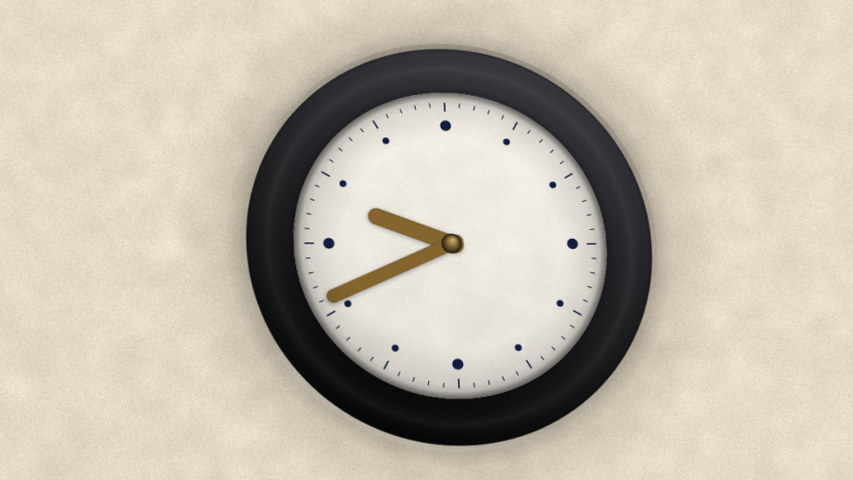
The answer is 9:41
